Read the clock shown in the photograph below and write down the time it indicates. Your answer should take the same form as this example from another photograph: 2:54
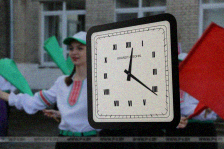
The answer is 12:21
